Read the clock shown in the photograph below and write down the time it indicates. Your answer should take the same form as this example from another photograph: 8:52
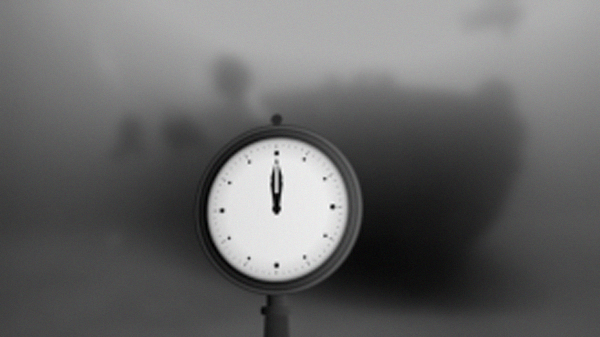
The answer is 12:00
